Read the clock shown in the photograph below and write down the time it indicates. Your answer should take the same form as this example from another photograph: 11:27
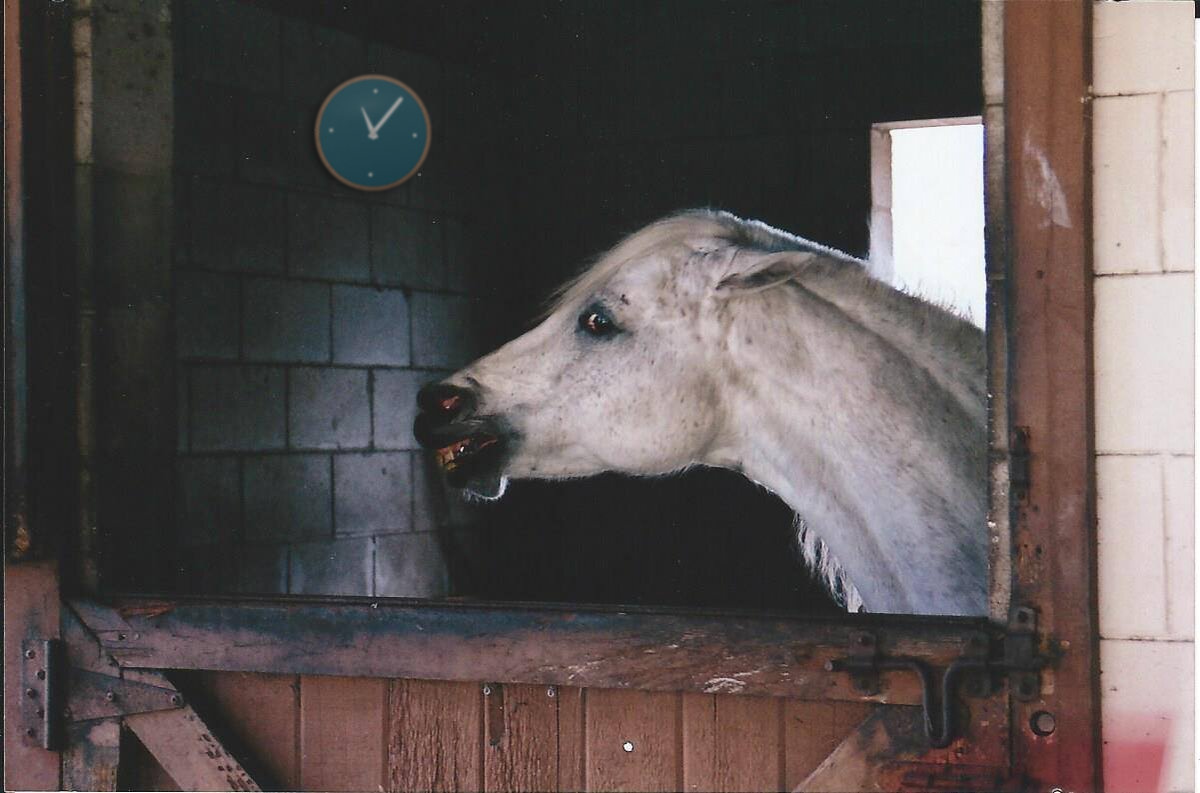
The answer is 11:06
